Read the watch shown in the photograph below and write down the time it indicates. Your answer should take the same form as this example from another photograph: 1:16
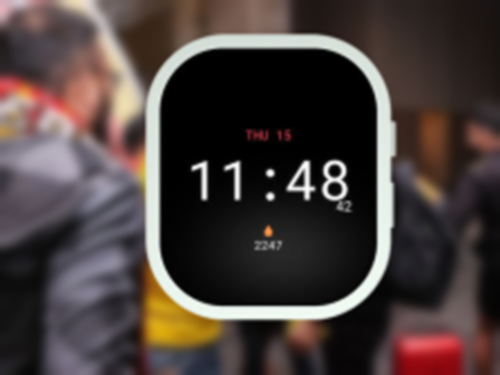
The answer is 11:48
